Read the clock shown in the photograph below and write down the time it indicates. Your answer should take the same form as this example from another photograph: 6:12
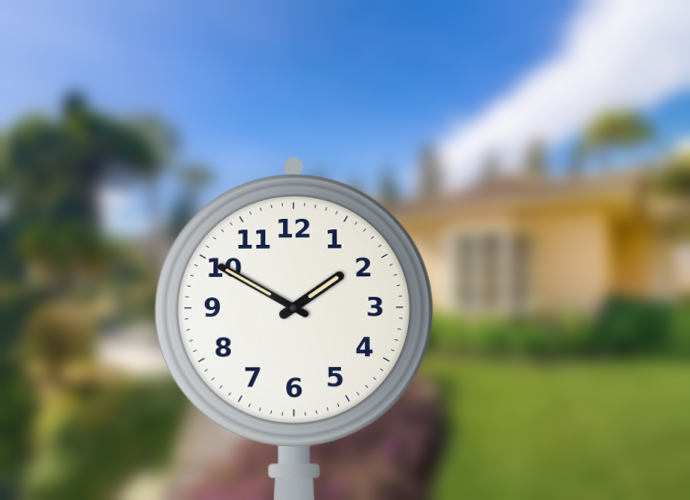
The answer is 1:50
